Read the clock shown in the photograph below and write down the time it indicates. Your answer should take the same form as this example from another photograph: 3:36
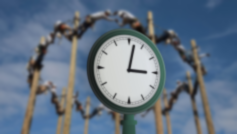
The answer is 3:02
